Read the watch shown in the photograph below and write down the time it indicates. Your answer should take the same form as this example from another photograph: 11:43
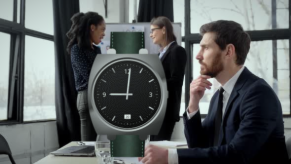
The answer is 9:01
